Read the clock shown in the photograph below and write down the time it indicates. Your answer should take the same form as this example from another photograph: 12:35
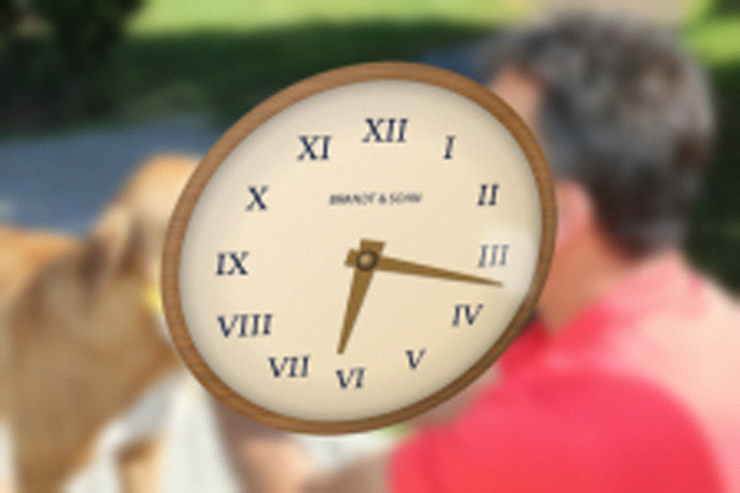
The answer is 6:17
